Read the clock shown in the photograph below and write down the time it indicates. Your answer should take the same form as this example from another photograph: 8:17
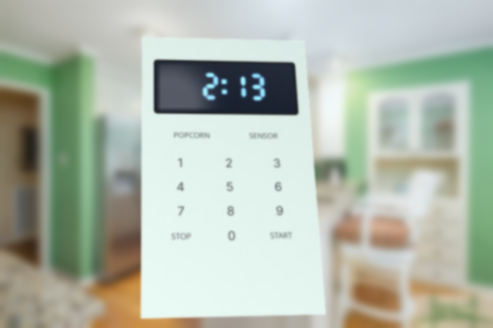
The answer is 2:13
